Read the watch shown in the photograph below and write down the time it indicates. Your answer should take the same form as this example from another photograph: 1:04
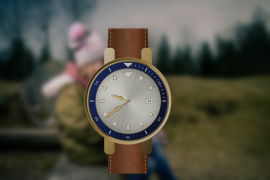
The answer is 9:39
